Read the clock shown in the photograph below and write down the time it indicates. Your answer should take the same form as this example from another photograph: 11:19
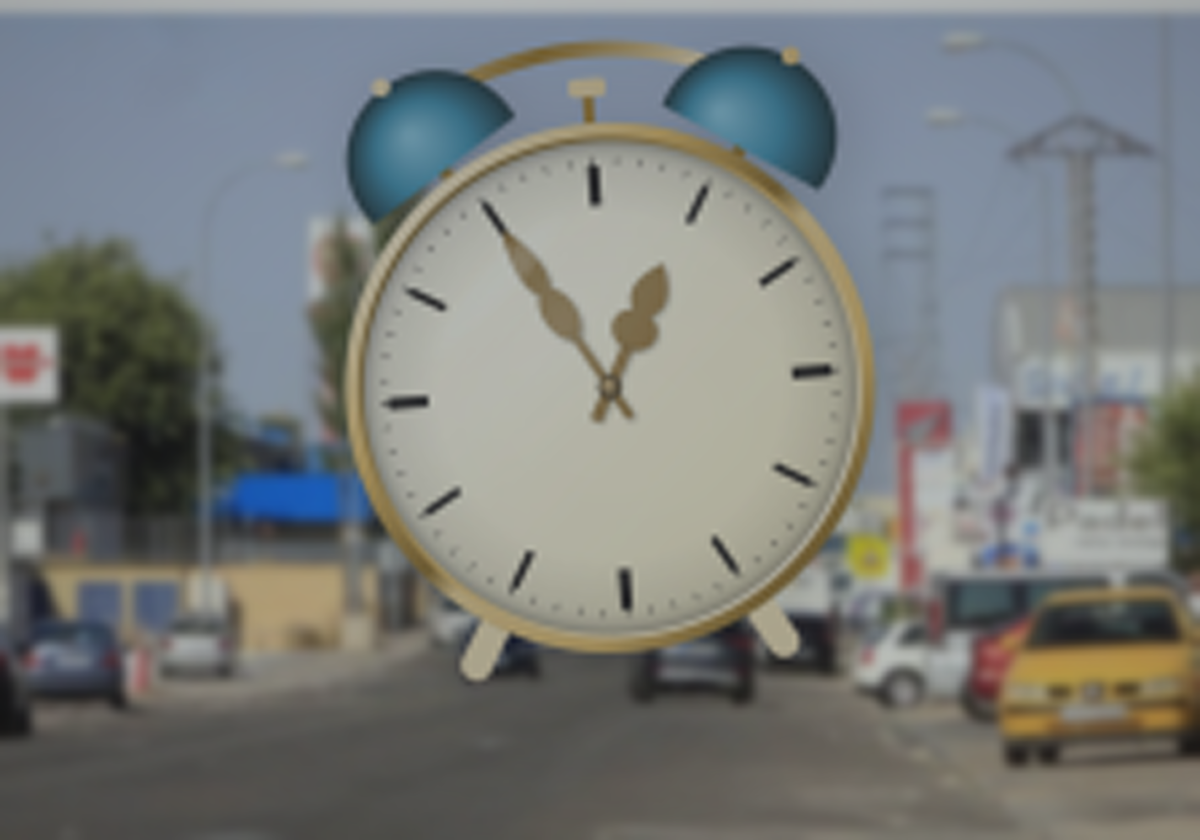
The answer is 12:55
